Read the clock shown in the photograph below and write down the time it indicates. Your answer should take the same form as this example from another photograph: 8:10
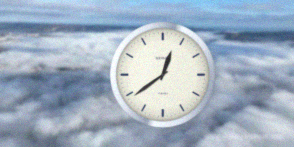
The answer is 12:39
